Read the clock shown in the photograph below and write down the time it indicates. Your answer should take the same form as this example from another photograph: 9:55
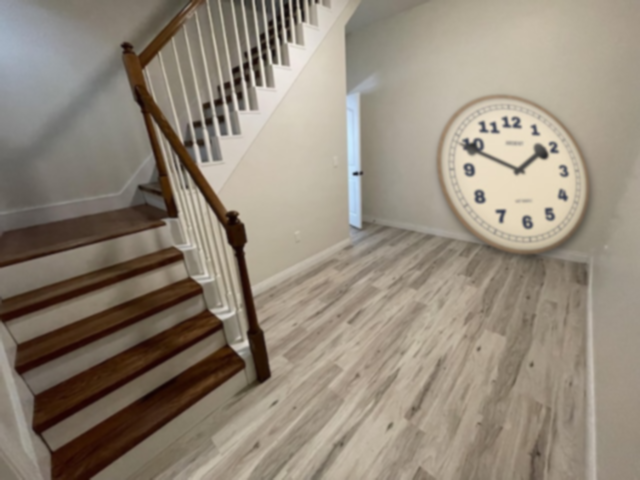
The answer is 1:49
